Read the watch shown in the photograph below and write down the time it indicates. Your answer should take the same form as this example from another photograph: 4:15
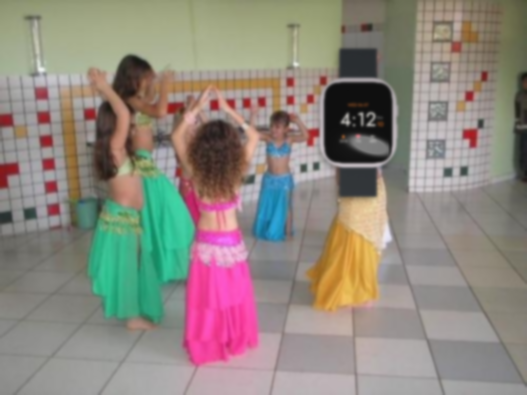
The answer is 4:12
